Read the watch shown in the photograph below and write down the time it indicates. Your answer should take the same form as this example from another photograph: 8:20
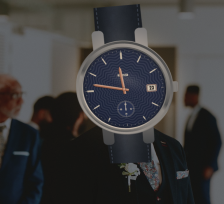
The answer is 11:47
